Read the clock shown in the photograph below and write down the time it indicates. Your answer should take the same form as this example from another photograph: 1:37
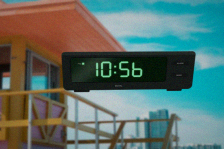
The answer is 10:56
